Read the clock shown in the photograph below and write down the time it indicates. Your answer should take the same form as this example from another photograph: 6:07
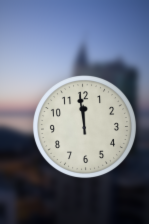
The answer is 11:59
